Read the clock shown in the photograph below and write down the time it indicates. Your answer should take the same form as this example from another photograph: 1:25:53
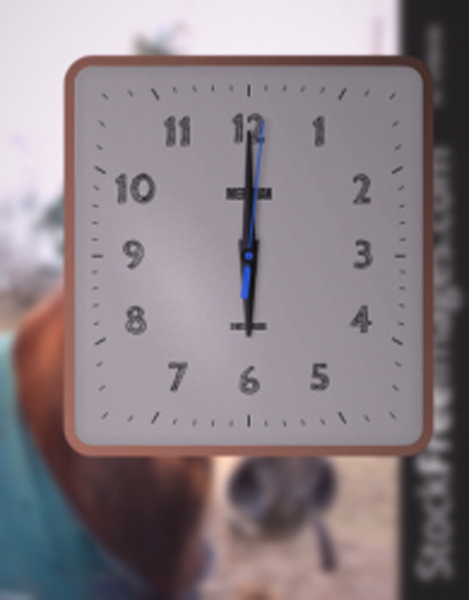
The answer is 6:00:01
